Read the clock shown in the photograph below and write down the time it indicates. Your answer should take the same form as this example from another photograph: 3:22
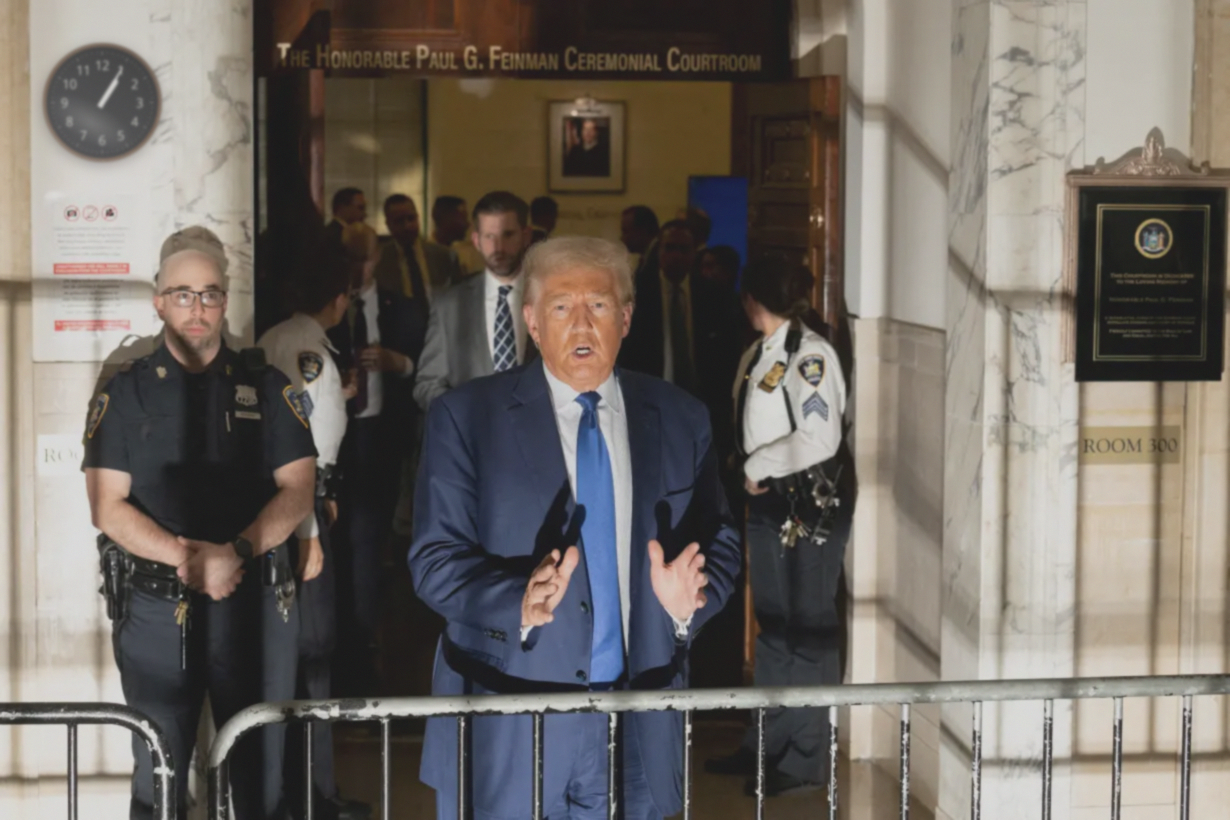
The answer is 1:05
